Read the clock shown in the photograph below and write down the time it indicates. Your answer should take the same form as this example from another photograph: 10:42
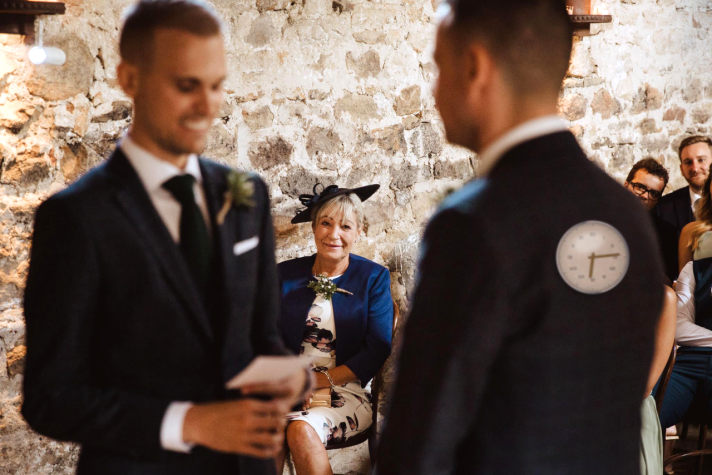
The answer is 6:14
